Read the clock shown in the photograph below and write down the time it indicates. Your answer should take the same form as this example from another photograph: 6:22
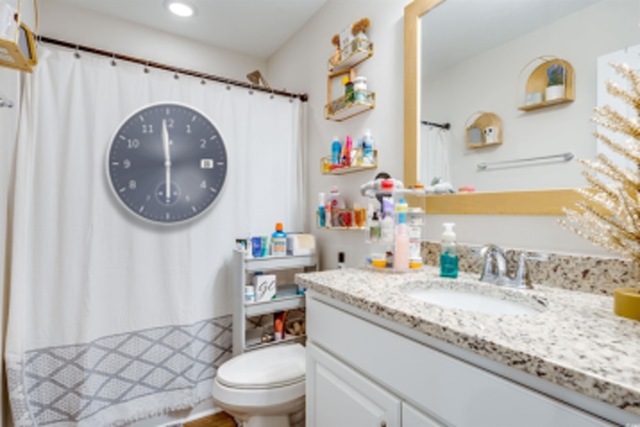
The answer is 5:59
